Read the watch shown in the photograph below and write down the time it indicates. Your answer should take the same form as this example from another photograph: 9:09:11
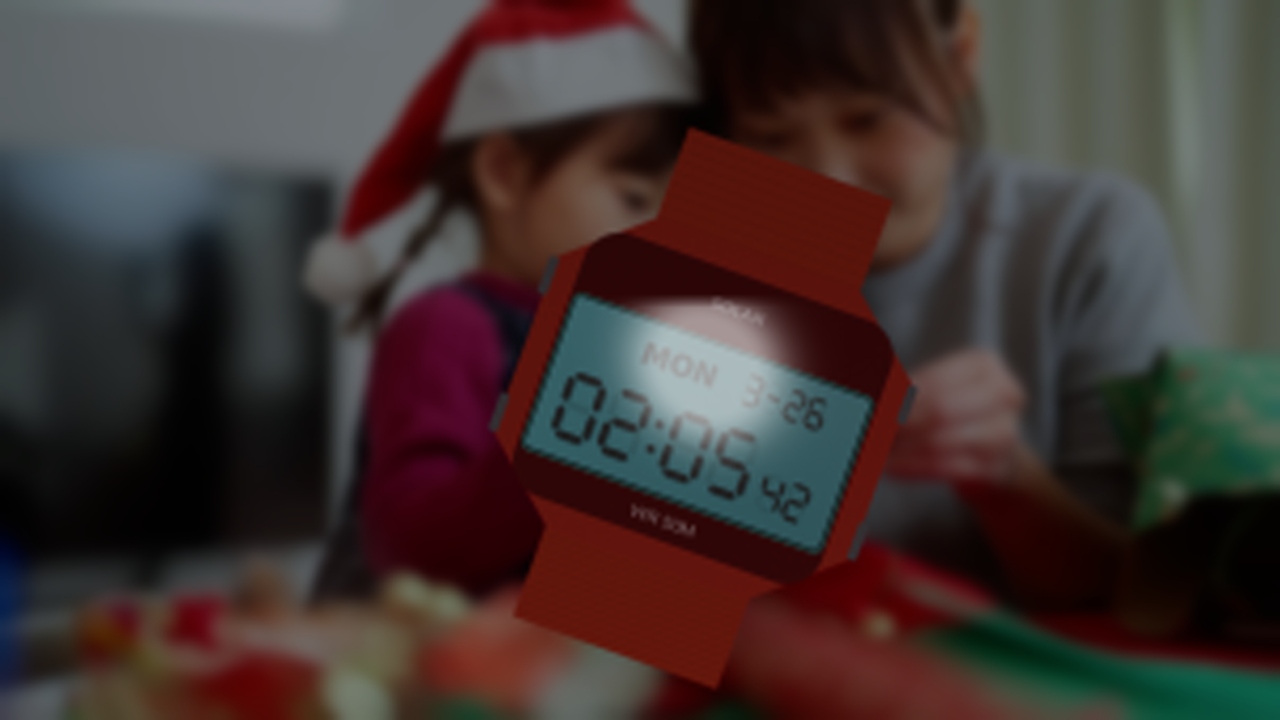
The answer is 2:05:42
